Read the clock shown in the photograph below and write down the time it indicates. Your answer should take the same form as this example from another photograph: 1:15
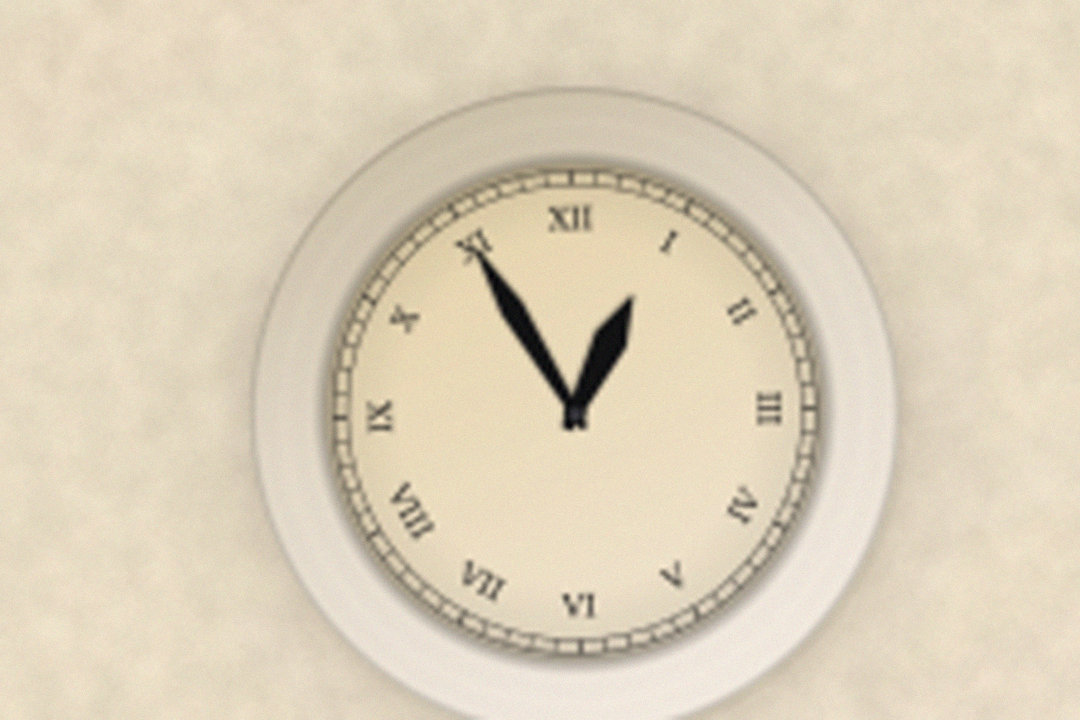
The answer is 12:55
